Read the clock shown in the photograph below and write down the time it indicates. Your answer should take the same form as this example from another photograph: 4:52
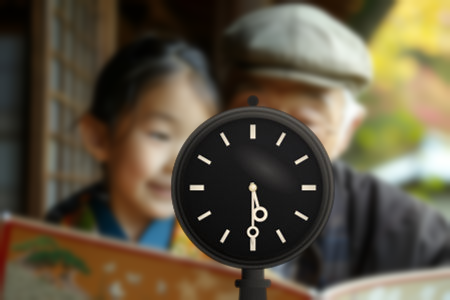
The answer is 5:30
